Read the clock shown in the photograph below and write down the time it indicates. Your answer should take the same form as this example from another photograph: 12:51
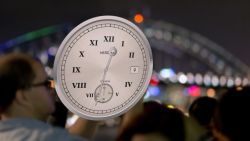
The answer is 12:32
